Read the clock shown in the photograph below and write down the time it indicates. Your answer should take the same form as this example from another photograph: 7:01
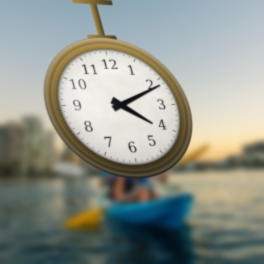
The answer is 4:11
